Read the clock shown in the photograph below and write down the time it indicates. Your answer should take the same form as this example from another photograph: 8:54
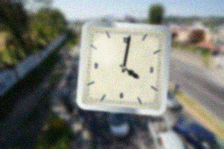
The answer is 4:01
